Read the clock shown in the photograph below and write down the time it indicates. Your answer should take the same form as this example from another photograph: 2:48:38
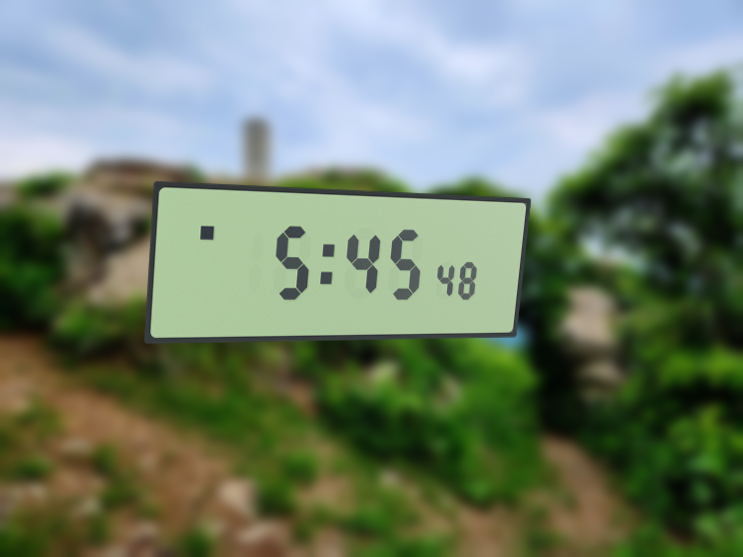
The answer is 5:45:48
